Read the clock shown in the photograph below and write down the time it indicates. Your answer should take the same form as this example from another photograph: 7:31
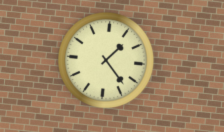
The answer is 1:23
